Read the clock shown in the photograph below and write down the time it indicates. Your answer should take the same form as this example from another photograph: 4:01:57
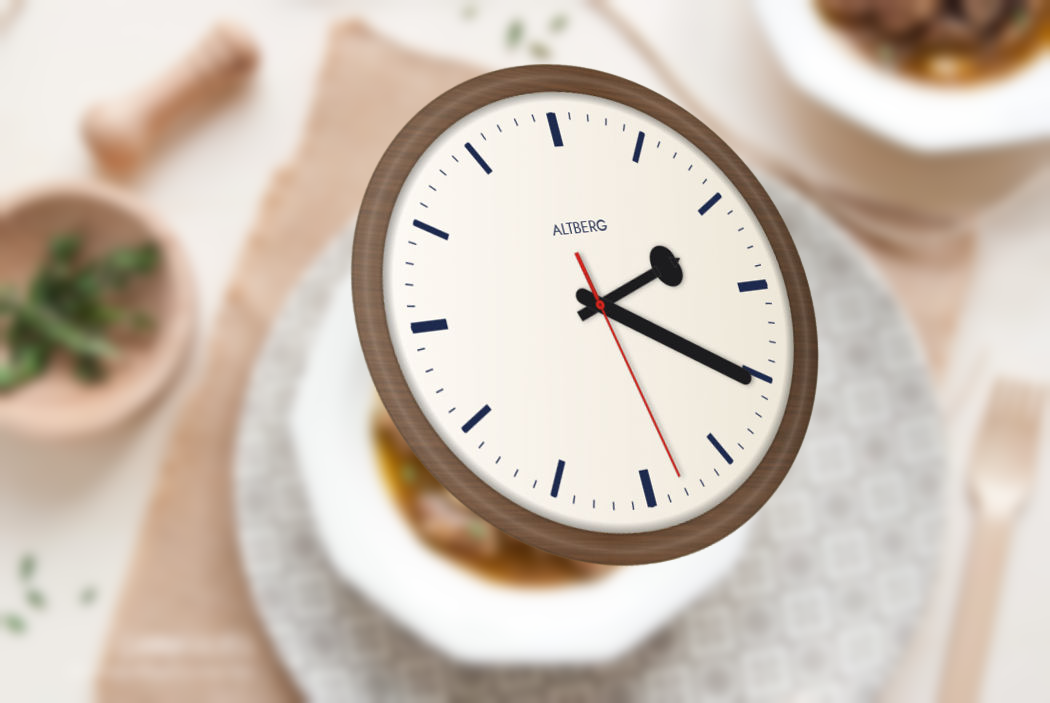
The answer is 2:20:28
